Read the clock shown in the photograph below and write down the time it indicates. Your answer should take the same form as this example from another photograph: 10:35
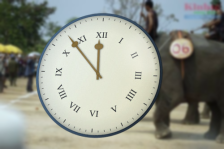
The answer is 11:53
